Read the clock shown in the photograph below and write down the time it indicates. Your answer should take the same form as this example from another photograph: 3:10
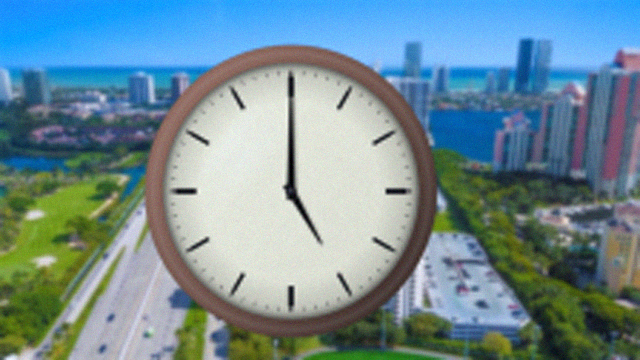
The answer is 5:00
